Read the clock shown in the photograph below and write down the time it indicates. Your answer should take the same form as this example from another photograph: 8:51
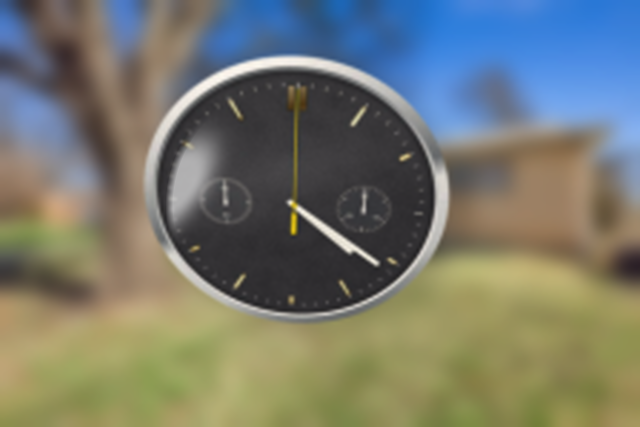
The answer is 4:21
